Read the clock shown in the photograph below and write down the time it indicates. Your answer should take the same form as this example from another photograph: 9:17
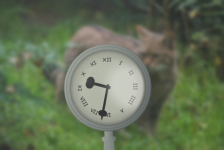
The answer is 9:32
